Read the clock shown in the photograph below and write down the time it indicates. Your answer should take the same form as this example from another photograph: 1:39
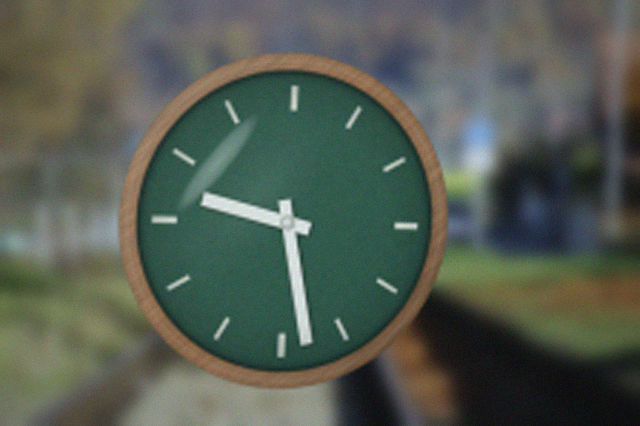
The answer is 9:28
